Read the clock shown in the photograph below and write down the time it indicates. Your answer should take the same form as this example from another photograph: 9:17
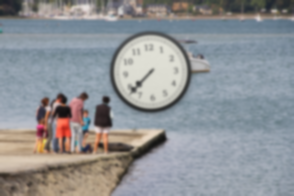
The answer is 7:38
